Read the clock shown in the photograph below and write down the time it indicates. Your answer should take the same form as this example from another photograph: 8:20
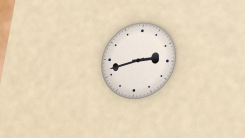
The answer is 2:42
